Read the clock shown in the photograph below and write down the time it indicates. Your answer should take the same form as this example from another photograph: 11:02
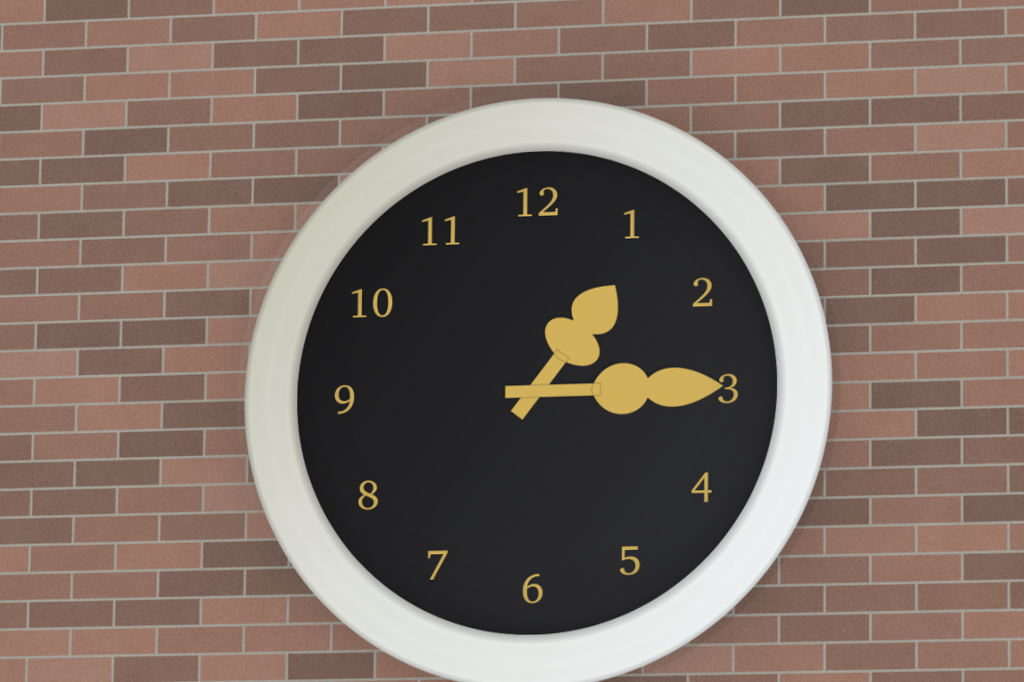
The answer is 1:15
